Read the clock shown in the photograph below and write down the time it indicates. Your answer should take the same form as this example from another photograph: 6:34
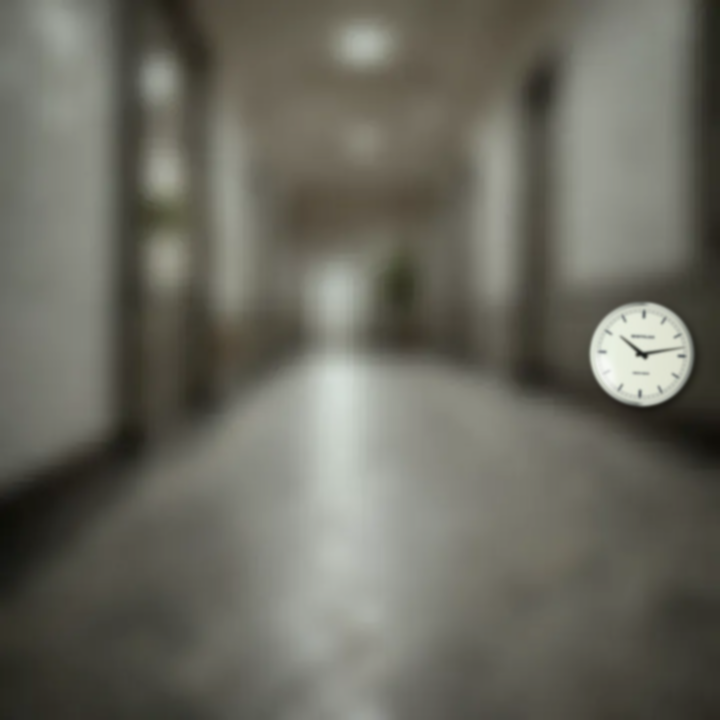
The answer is 10:13
